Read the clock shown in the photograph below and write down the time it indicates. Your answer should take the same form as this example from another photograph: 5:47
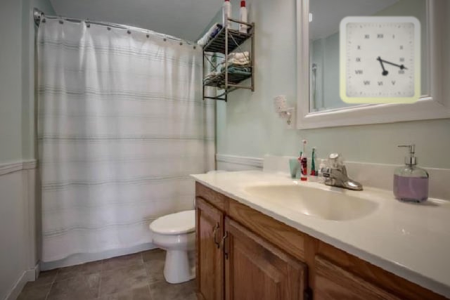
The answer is 5:18
